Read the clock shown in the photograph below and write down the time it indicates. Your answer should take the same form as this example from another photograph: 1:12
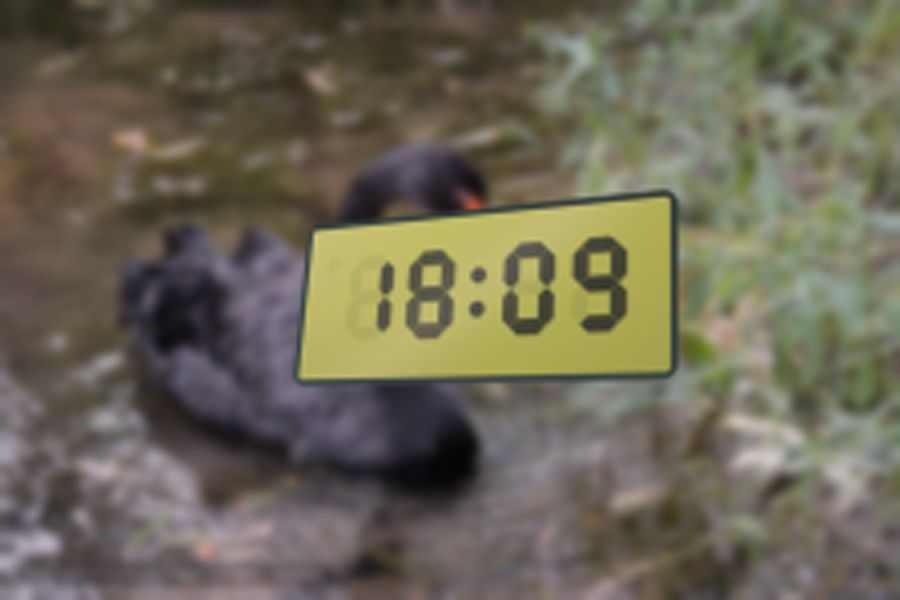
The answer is 18:09
